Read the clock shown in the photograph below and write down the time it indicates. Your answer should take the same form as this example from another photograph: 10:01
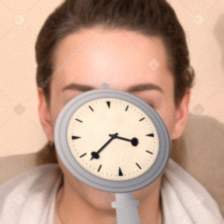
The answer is 3:38
